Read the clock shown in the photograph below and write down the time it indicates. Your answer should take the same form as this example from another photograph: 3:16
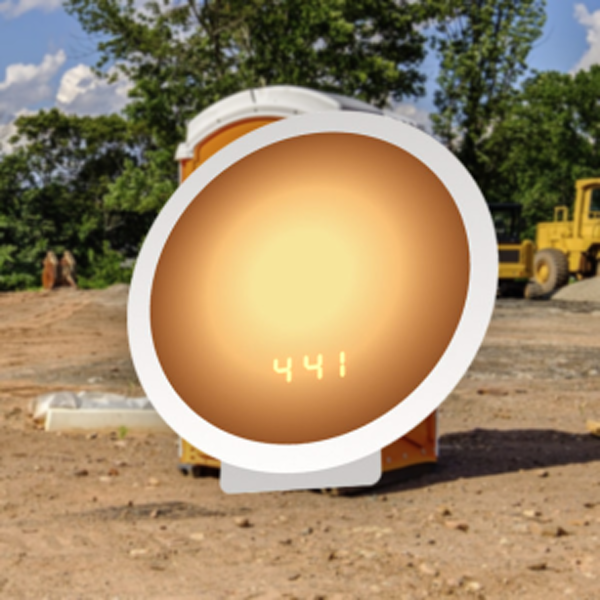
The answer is 4:41
